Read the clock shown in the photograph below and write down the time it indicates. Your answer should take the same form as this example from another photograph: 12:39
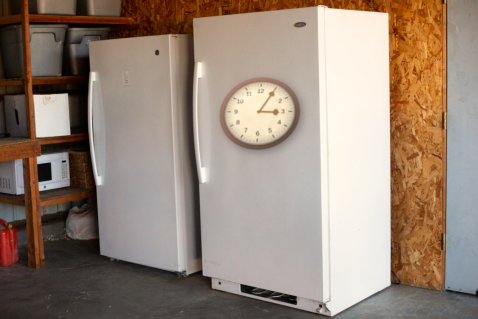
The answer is 3:05
